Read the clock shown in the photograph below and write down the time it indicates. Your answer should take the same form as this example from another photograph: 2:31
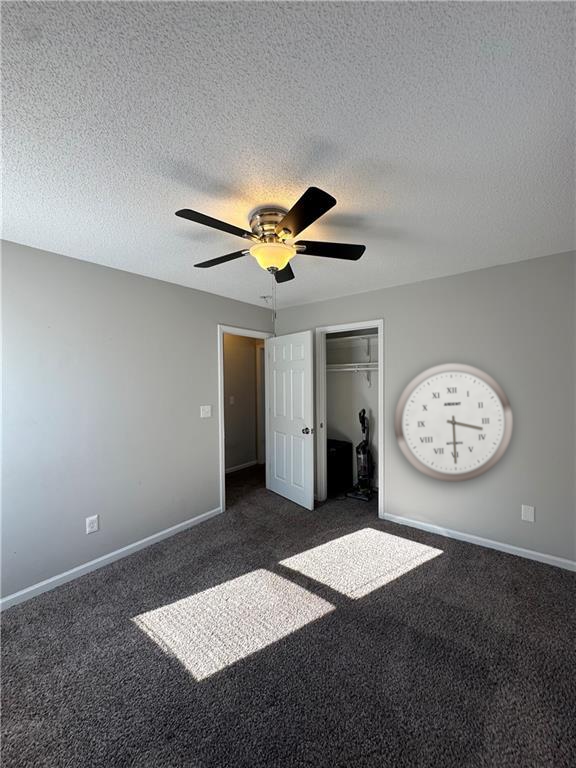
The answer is 3:30
